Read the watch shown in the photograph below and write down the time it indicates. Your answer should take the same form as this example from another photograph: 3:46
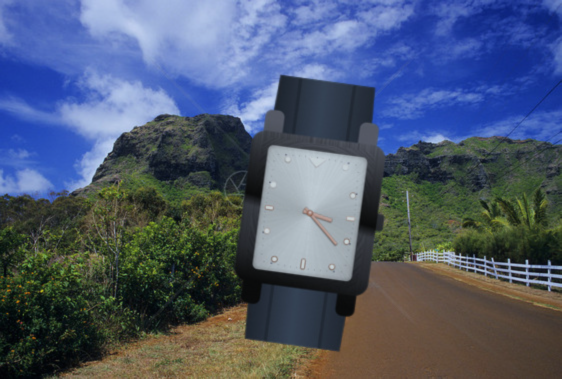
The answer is 3:22
